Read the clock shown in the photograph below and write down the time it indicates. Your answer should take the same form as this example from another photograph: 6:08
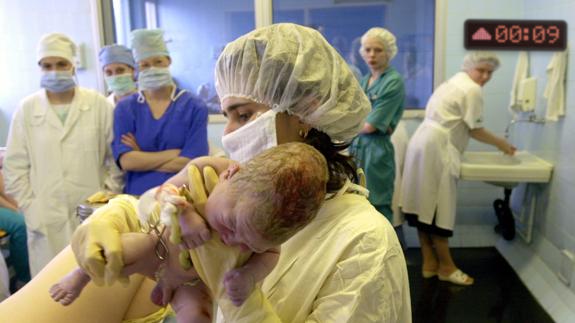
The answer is 0:09
